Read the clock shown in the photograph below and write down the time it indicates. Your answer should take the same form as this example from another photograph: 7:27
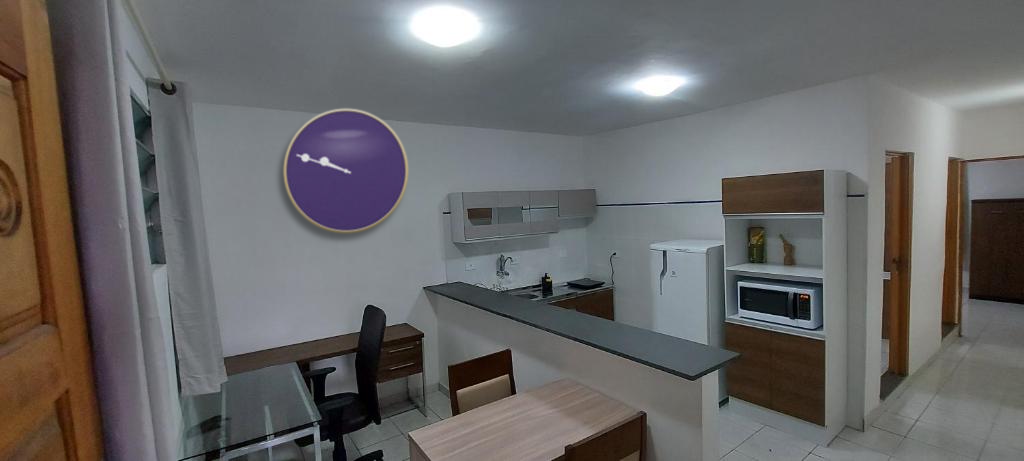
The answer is 9:48
